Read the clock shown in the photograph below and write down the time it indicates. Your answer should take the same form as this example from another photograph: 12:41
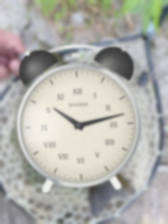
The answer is 10:13
